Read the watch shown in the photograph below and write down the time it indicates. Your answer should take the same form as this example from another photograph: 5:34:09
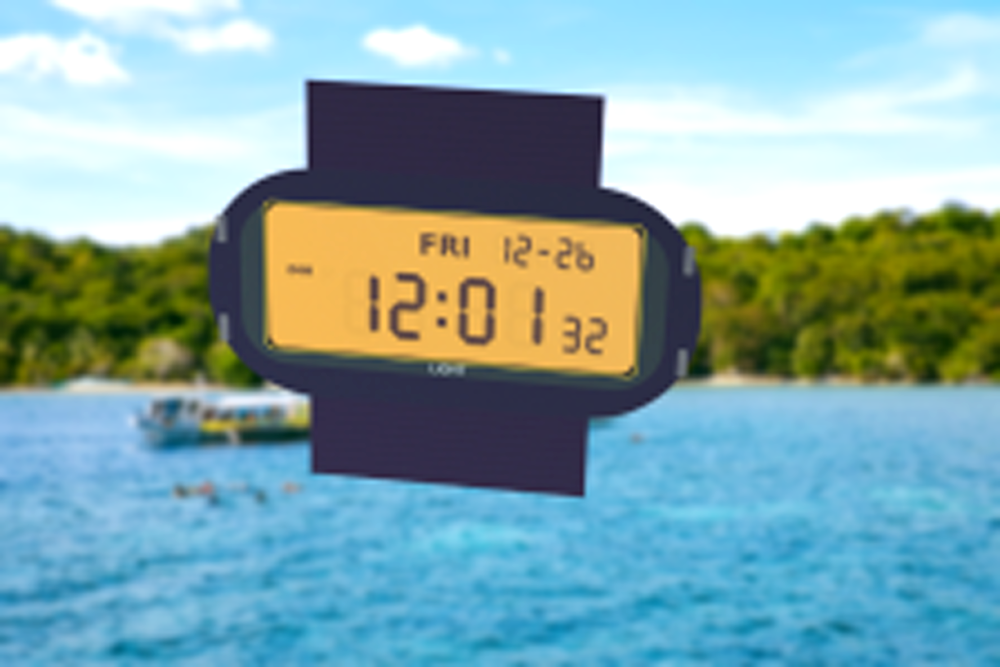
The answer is 12:01:32
